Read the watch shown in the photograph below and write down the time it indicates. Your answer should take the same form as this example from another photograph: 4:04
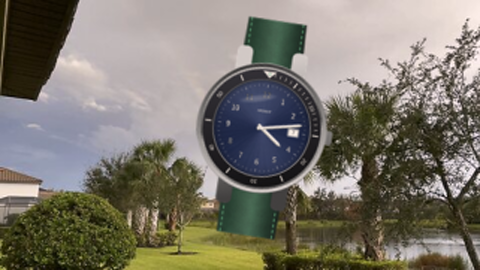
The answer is 4:13
